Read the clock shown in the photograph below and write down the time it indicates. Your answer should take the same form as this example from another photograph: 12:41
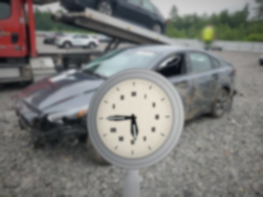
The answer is 5:45
